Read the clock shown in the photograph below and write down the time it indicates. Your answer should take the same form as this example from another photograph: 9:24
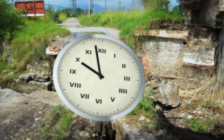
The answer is 9:58
